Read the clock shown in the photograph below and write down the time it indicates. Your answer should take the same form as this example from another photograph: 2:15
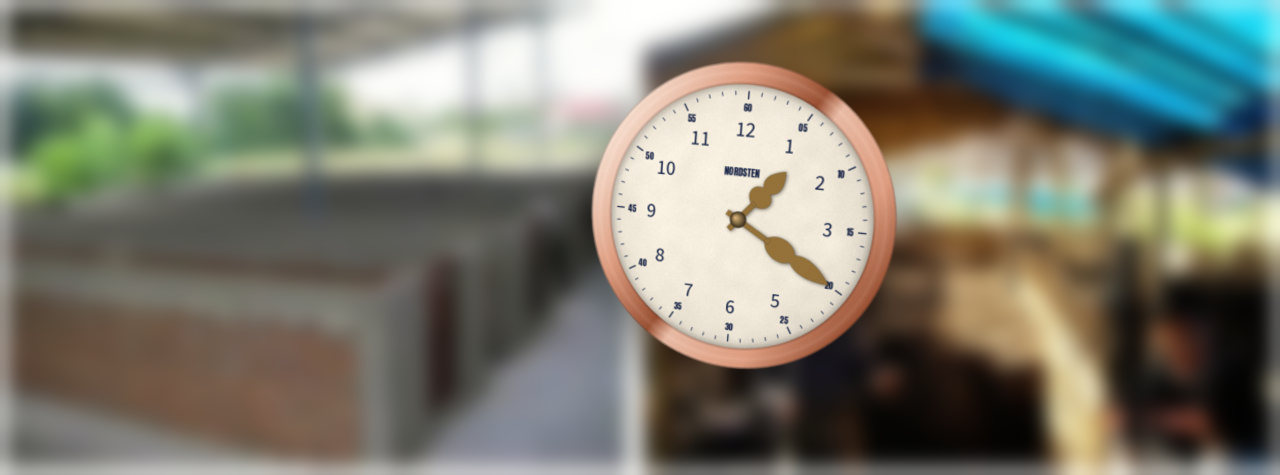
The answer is 1:20
